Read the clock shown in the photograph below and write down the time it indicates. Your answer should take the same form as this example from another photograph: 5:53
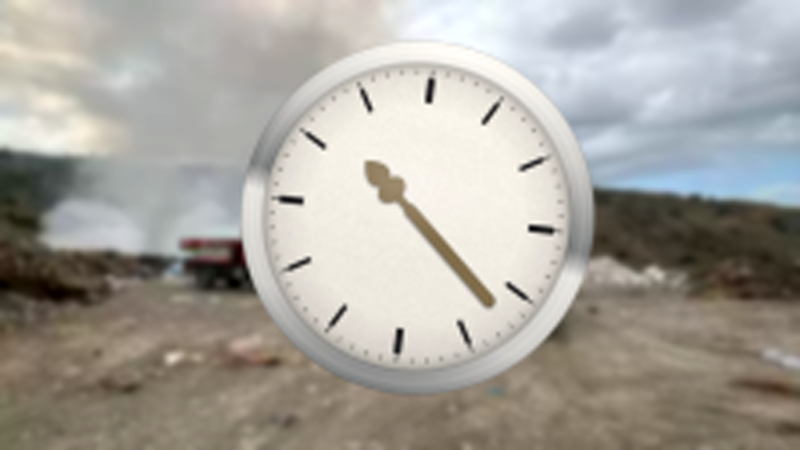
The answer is 10:22
